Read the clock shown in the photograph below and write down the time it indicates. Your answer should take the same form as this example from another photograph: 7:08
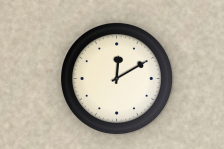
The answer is 12:10
